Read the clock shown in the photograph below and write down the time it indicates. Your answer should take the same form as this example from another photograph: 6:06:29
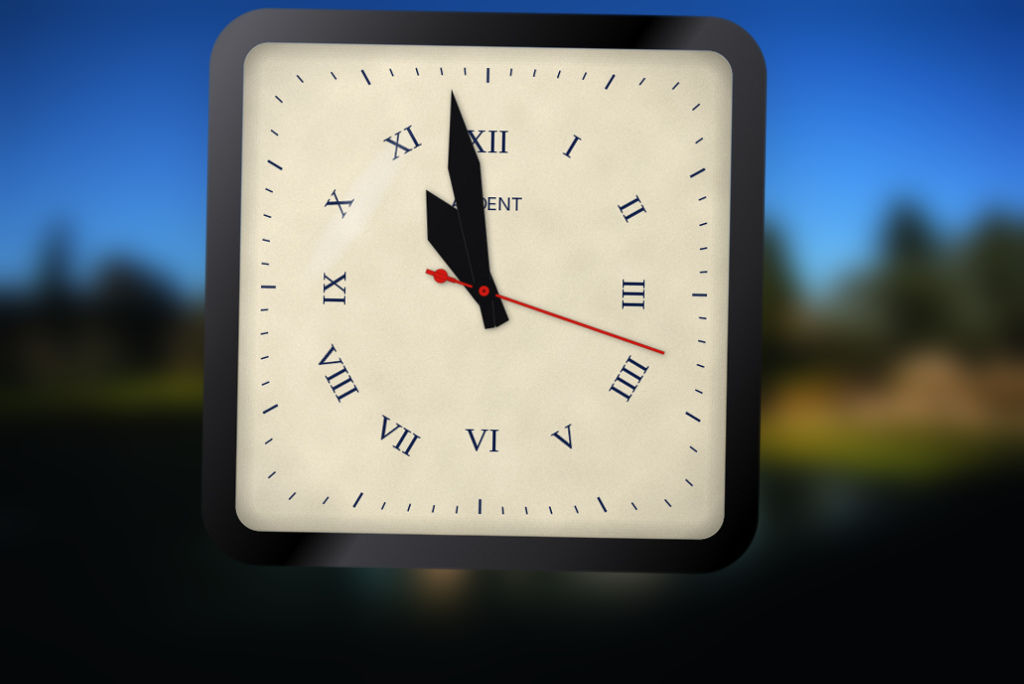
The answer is 10:58:18
